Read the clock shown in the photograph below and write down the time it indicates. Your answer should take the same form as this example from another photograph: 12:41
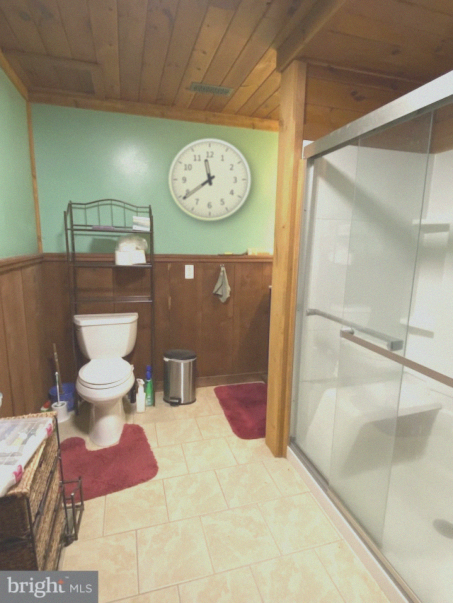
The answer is 11:39
